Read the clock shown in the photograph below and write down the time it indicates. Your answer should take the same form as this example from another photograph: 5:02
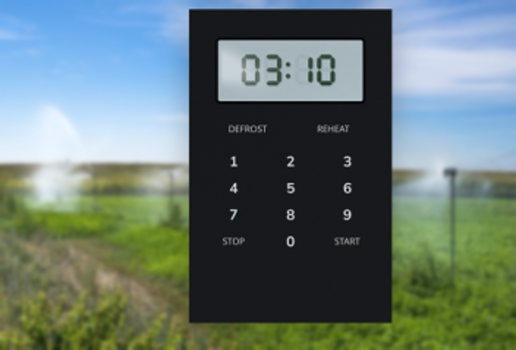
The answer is 3:10
